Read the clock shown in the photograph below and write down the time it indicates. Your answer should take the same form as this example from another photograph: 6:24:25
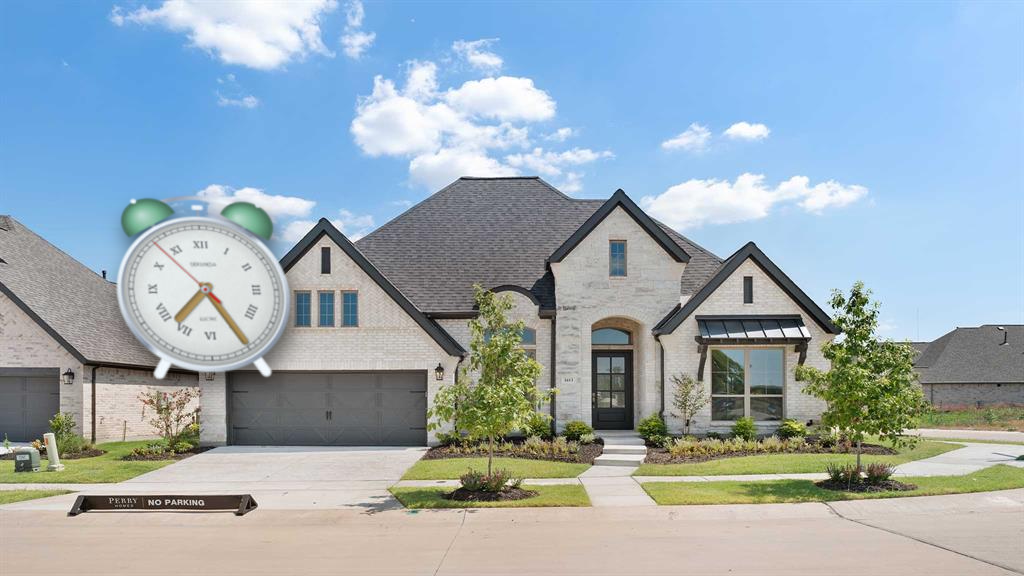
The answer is 7:24:53
